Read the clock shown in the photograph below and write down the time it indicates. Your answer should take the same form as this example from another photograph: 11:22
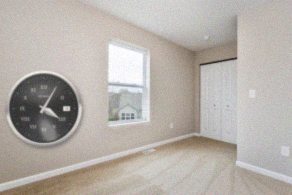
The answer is 4:05
